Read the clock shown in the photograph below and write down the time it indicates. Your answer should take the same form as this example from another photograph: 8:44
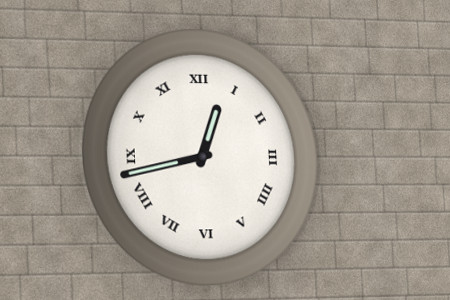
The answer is 12:43
